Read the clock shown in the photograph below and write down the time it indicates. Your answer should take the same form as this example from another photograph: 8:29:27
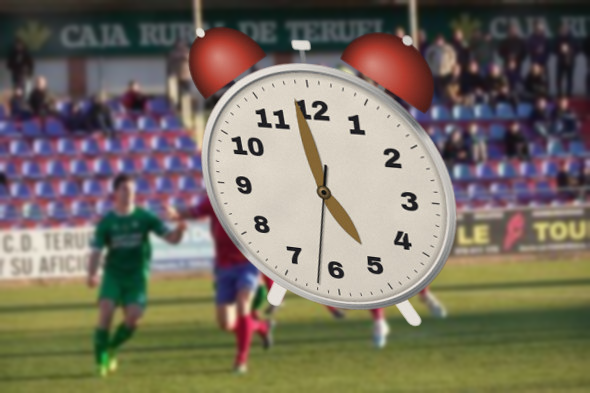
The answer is 4:58:32
